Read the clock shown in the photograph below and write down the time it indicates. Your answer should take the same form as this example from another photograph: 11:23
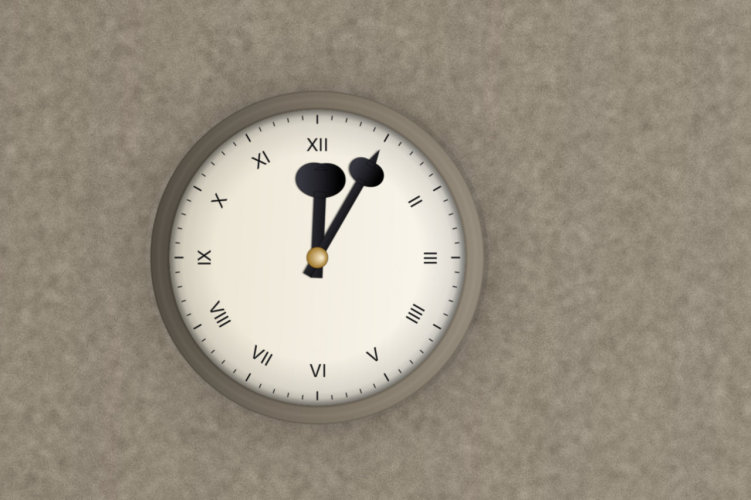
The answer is 12:05
